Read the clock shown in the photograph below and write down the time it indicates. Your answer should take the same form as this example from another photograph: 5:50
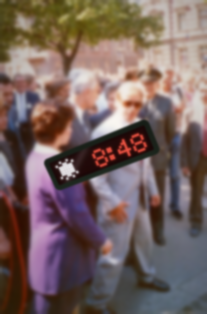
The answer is 8:48
